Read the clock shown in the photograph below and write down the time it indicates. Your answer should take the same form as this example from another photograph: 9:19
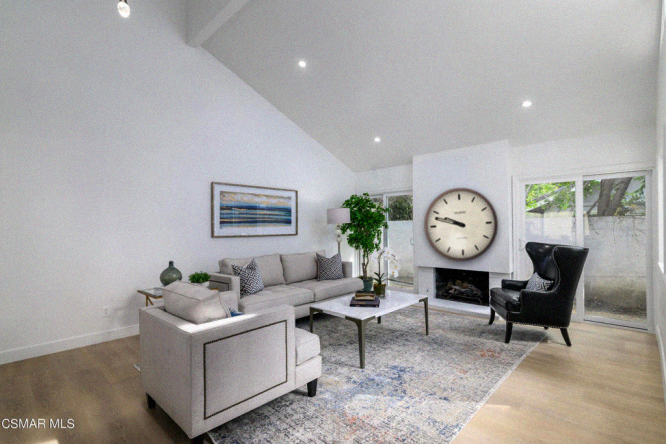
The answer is 9:48
